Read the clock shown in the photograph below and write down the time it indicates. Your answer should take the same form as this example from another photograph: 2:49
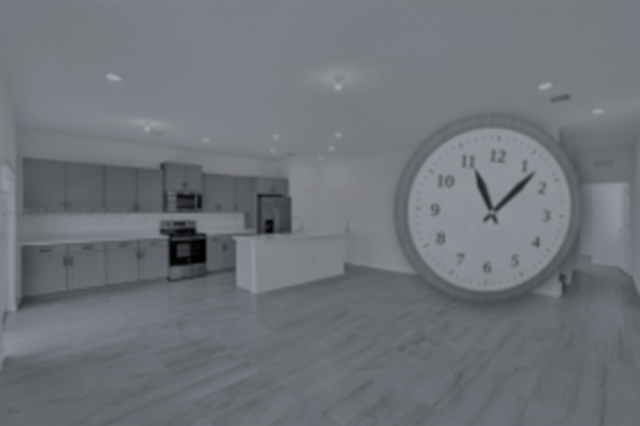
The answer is 11:07
